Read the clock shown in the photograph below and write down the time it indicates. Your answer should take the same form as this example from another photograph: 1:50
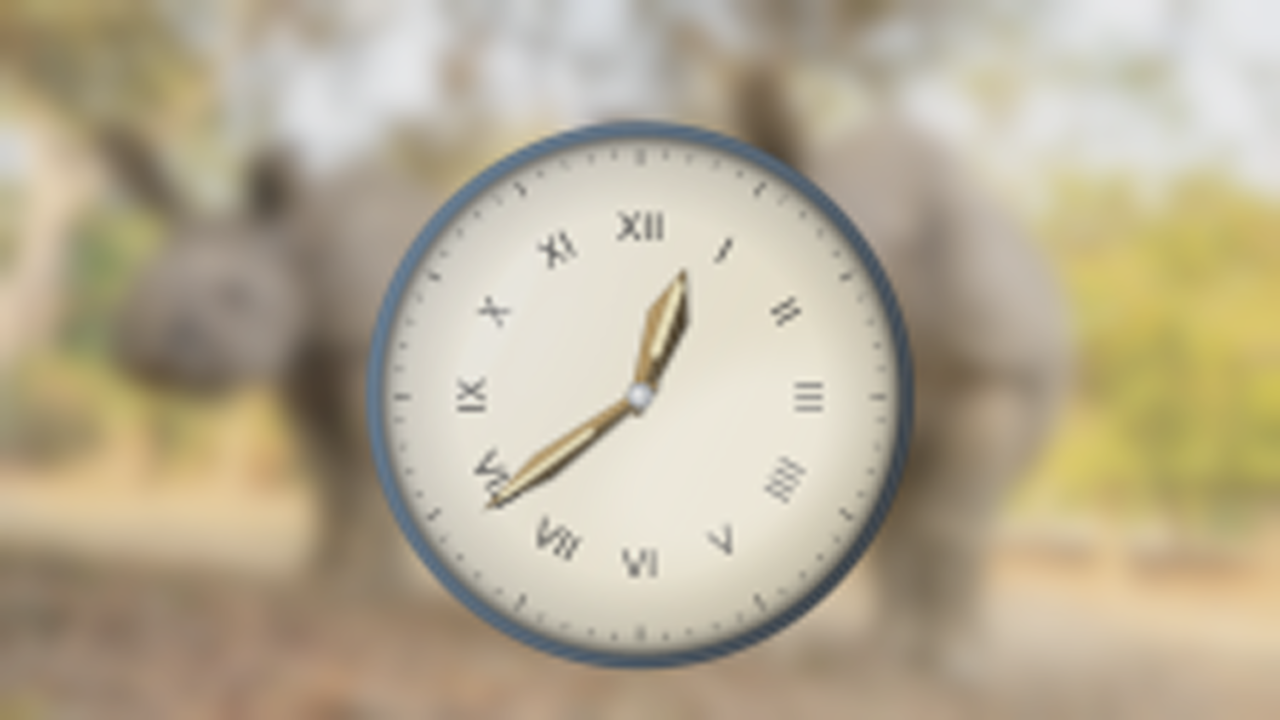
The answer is 12:39
